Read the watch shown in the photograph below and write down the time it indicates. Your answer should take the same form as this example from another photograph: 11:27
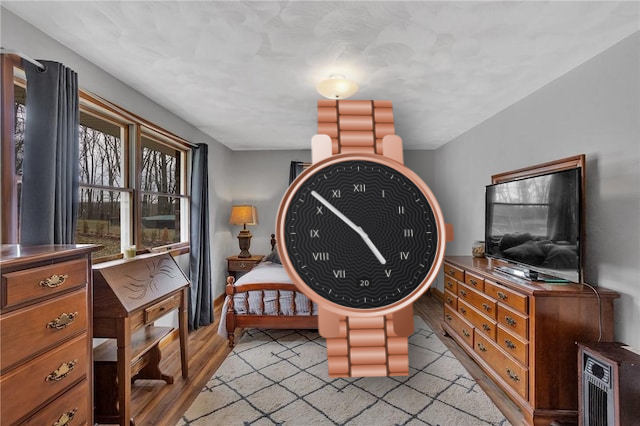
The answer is 4:52
